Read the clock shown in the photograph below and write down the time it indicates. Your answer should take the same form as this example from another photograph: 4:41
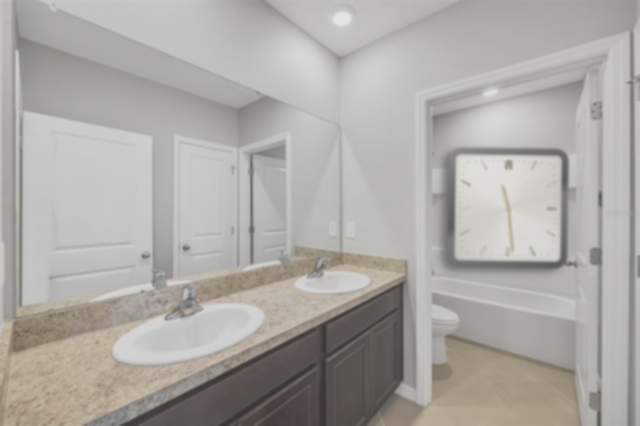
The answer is 11:29
